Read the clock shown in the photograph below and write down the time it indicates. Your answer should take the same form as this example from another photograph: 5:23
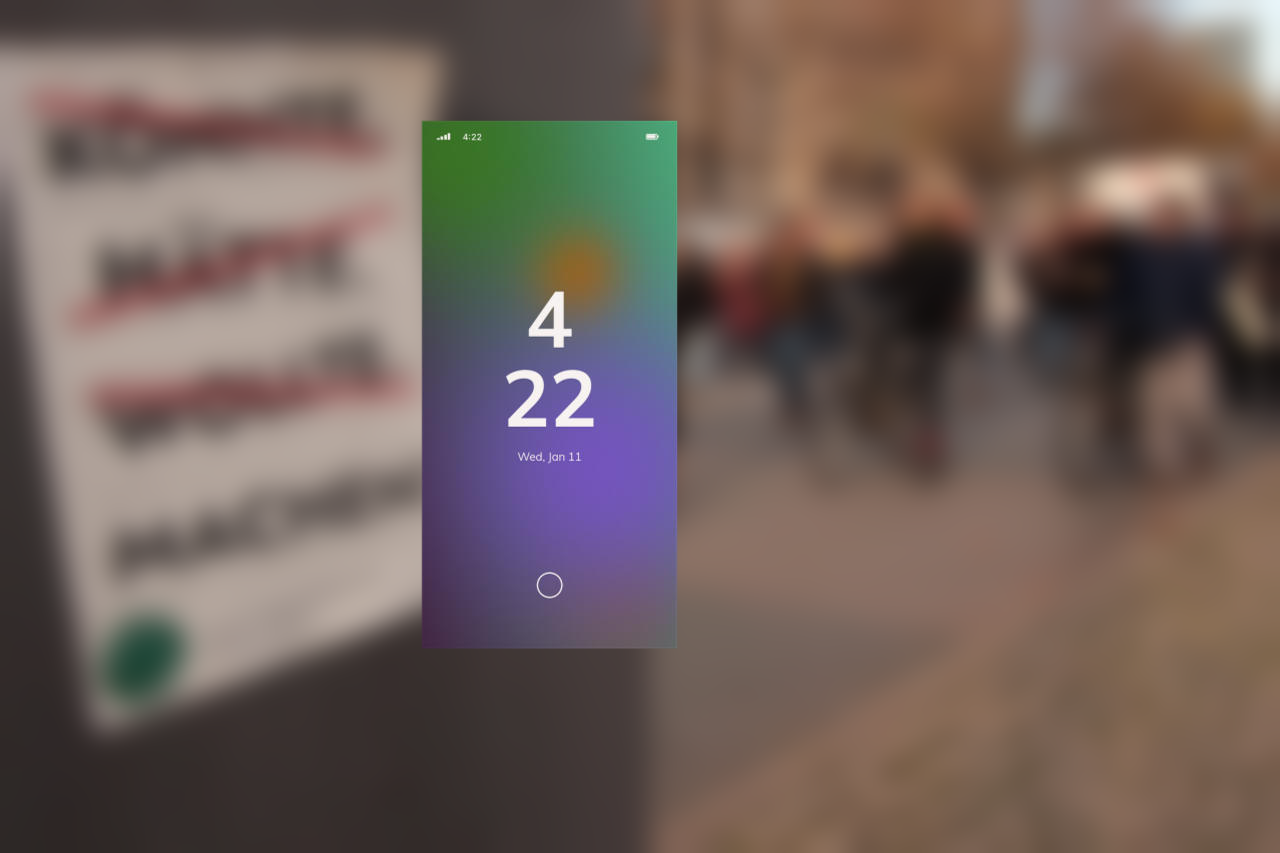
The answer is 4:22
